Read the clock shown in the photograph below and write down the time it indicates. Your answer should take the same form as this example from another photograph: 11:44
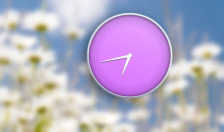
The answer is 6:43
